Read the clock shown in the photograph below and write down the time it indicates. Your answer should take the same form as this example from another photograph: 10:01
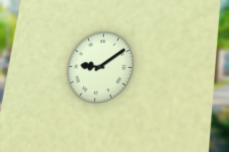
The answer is 9:09
